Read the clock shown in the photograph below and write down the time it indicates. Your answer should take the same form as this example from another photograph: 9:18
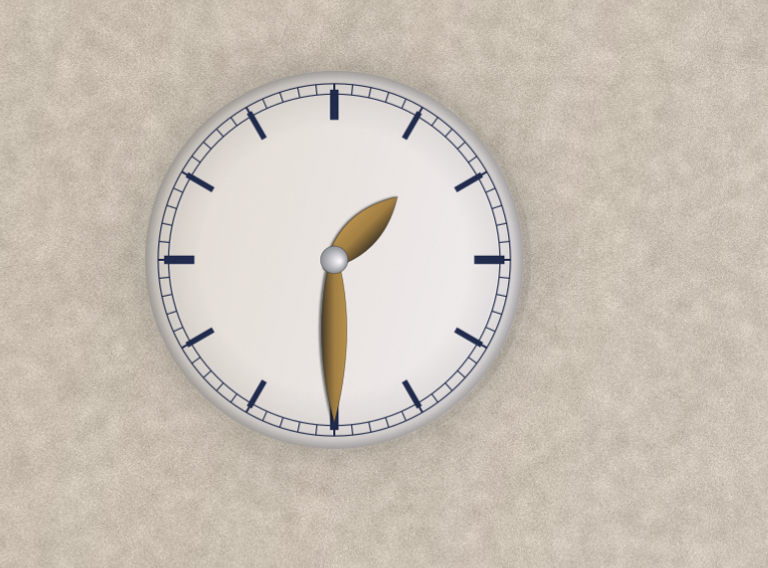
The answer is 1:30
